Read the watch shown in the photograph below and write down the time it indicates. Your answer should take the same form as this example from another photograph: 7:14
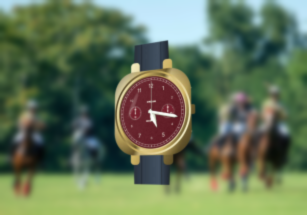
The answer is 5:17
